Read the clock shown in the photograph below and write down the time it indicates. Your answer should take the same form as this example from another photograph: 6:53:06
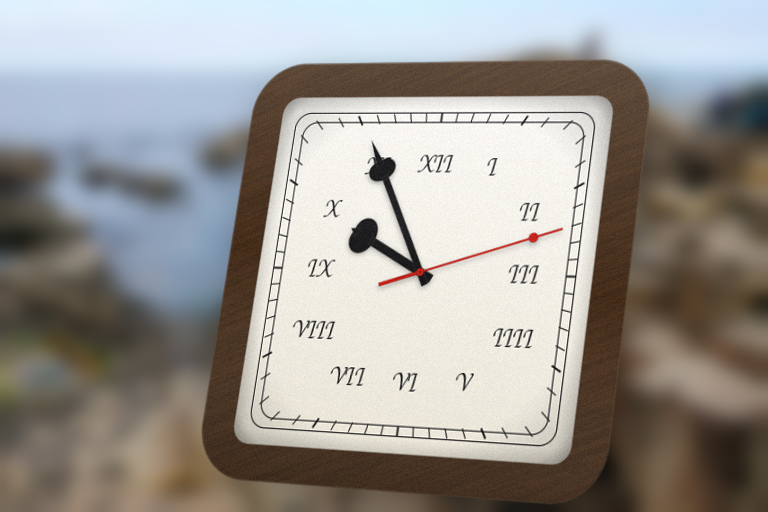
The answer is 9:55:12
